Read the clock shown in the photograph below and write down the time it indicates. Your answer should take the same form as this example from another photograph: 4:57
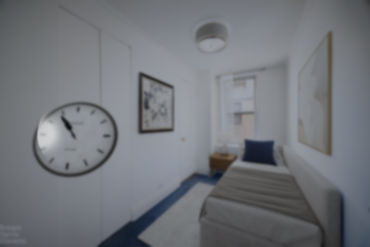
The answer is 10:54
